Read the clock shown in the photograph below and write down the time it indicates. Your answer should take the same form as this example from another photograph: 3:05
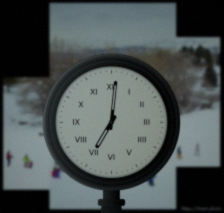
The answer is 7:01
